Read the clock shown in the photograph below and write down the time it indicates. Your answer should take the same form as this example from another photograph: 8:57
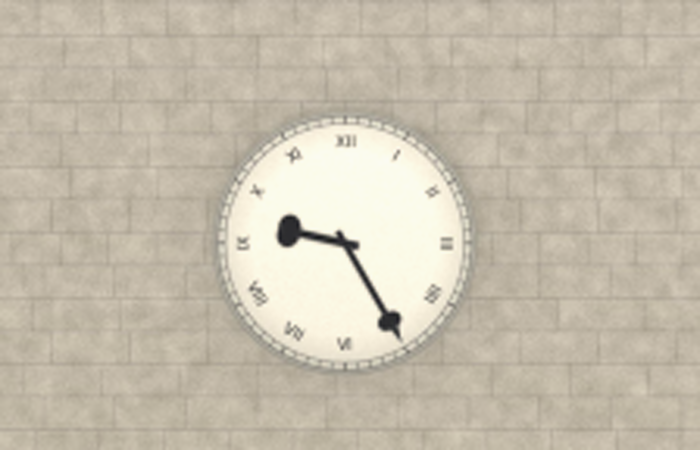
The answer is 9:25
